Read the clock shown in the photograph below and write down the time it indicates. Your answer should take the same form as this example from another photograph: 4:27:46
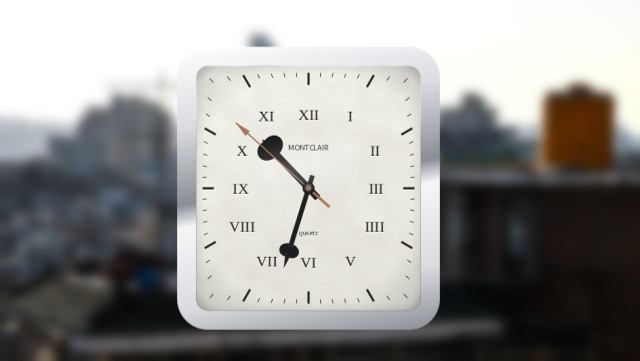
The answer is 10:32:52
